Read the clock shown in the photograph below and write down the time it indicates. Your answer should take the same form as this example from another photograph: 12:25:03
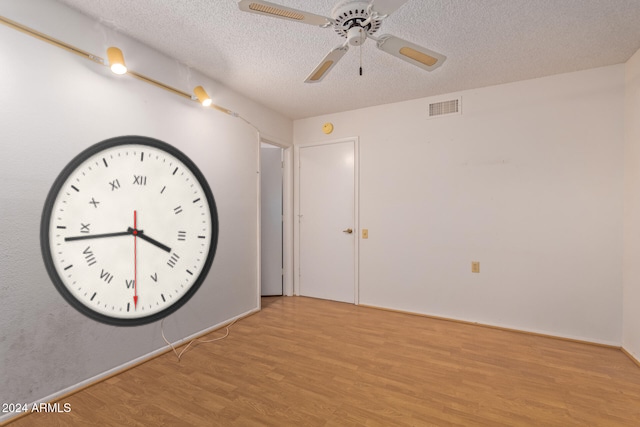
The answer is 3:43:29
